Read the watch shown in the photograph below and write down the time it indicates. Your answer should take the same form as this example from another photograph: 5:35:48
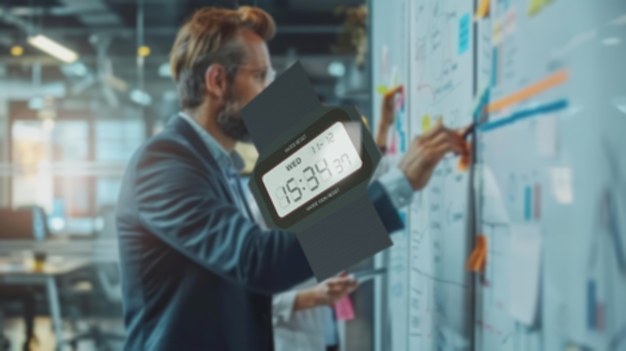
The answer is 15:34:37
